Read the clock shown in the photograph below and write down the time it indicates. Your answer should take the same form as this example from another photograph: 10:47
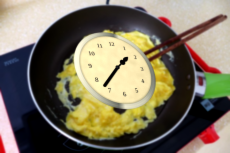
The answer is 1:37
